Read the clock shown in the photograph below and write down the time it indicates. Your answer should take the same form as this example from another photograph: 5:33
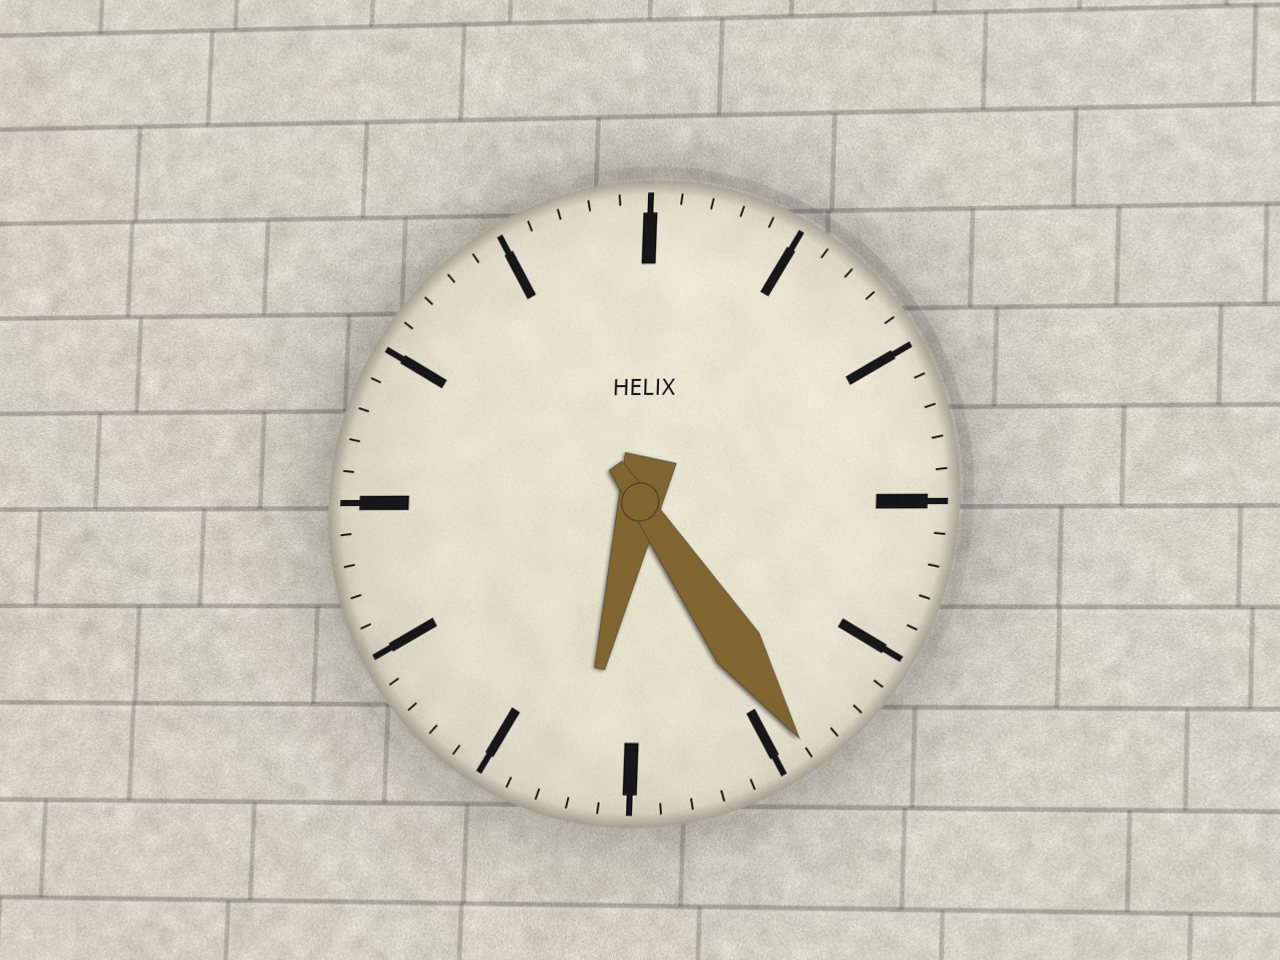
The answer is 6:24
